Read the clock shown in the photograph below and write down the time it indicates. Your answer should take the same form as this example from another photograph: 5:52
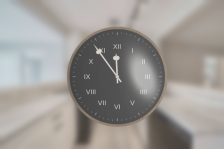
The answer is 11:54
